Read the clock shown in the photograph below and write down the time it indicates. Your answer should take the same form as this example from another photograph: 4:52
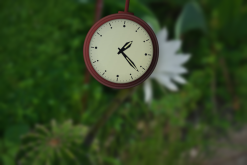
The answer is 1:22
